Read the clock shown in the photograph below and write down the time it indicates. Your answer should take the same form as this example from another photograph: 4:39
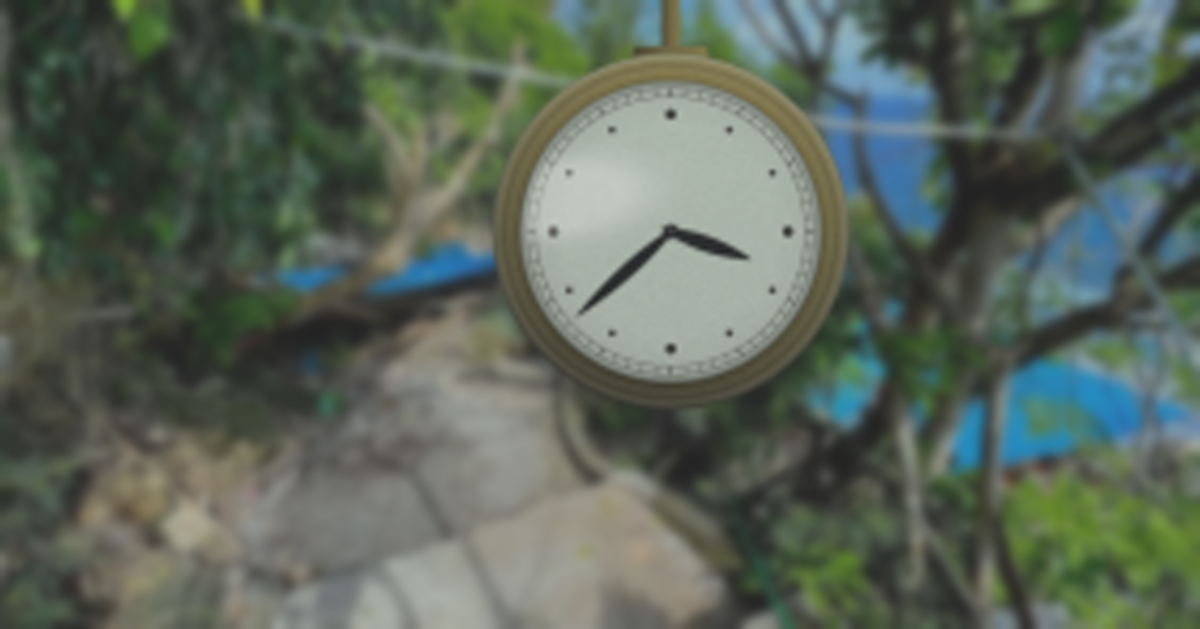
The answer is 3:38
